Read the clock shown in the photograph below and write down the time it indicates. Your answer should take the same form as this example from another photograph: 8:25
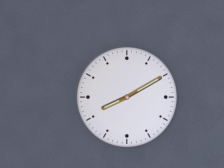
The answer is 8:10
